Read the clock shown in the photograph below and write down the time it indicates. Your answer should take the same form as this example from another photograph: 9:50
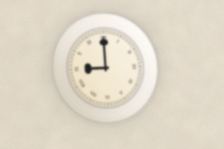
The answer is 9:00
